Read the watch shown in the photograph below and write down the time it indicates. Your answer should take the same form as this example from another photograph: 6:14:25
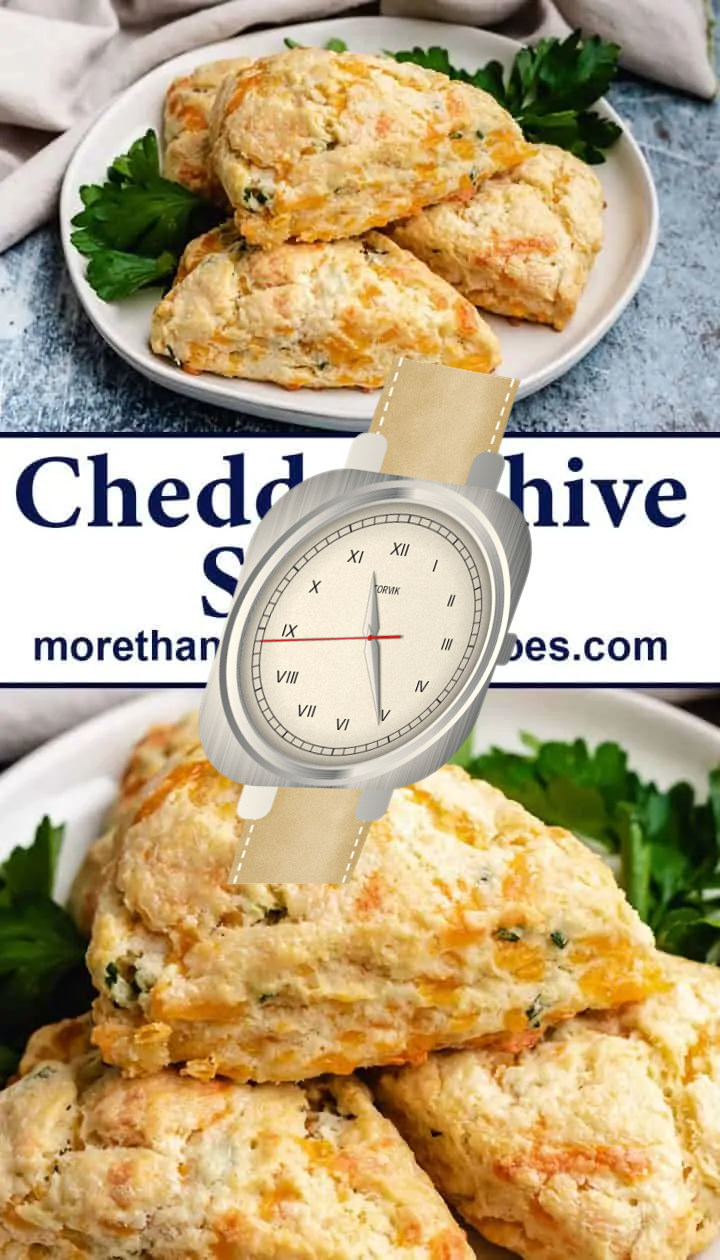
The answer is 11:25:44
